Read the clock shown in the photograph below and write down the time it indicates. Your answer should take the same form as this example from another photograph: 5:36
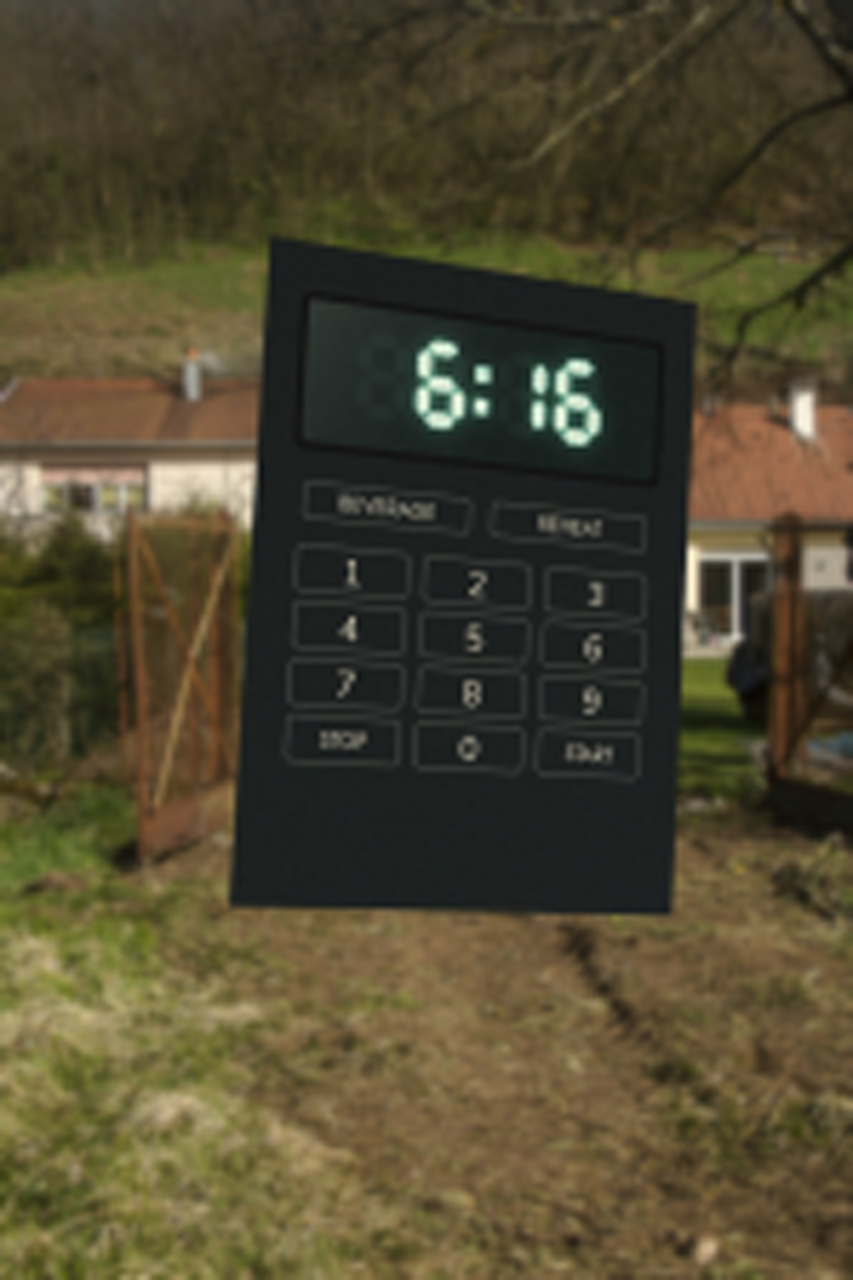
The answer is 6:16
